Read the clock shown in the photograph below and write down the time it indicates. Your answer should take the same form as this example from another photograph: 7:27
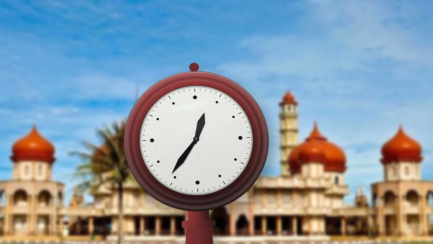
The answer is 12:36
